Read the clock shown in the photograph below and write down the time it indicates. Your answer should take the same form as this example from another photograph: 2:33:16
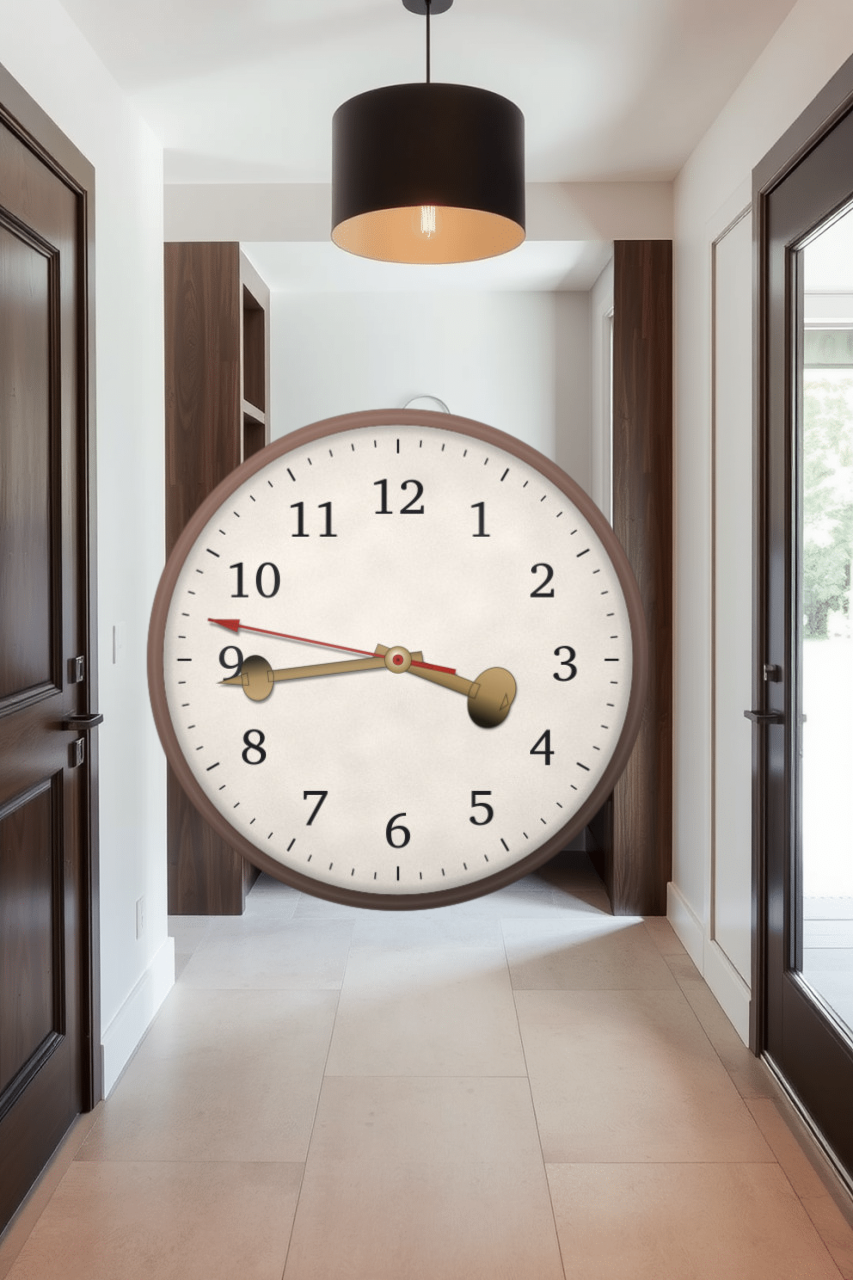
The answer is 3:43:47
